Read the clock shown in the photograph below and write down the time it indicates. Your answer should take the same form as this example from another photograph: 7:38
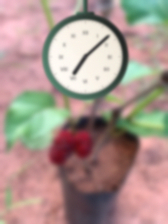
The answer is 7:08
